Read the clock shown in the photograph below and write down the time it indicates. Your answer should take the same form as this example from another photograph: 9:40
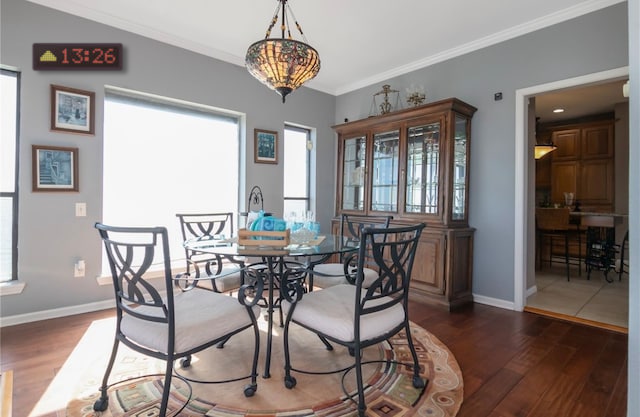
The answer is 13:26
